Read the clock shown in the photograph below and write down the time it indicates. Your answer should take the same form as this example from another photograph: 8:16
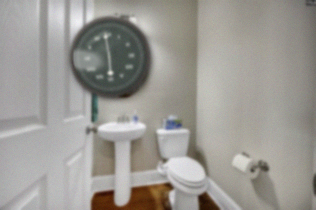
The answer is 5:59
